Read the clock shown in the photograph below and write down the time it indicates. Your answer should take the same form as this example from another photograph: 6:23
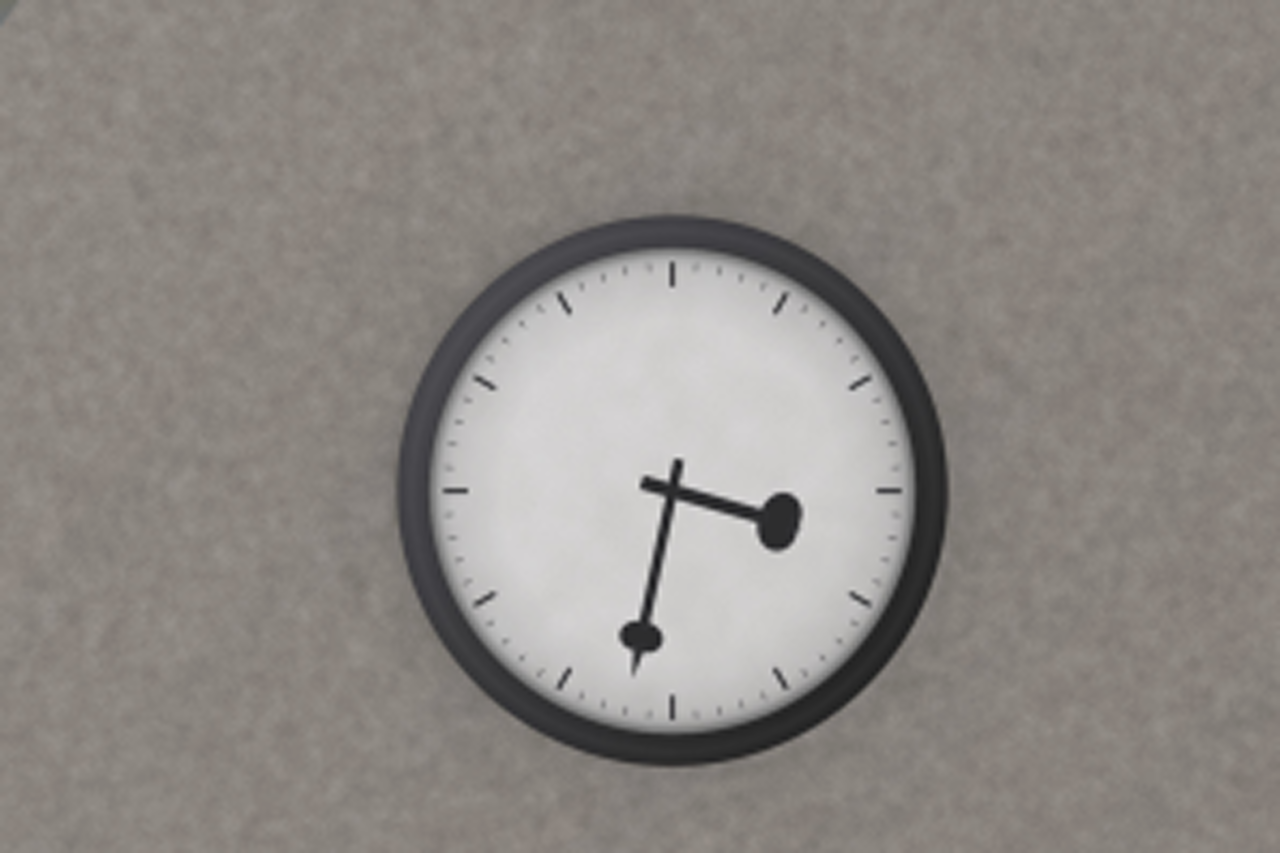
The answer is 3:32
